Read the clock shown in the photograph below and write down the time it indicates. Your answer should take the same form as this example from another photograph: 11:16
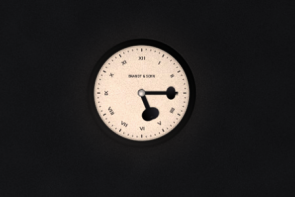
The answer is 5:15
